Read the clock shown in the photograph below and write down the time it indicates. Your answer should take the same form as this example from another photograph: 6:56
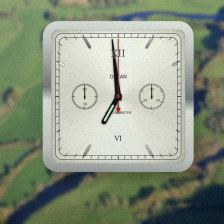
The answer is 6:59
